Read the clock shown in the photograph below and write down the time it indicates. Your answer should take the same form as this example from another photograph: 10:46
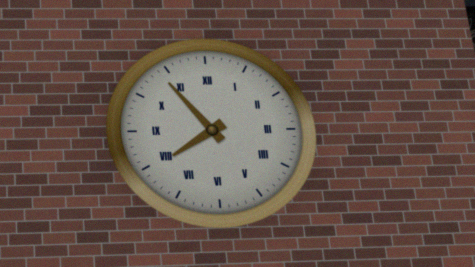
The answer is 7:54
